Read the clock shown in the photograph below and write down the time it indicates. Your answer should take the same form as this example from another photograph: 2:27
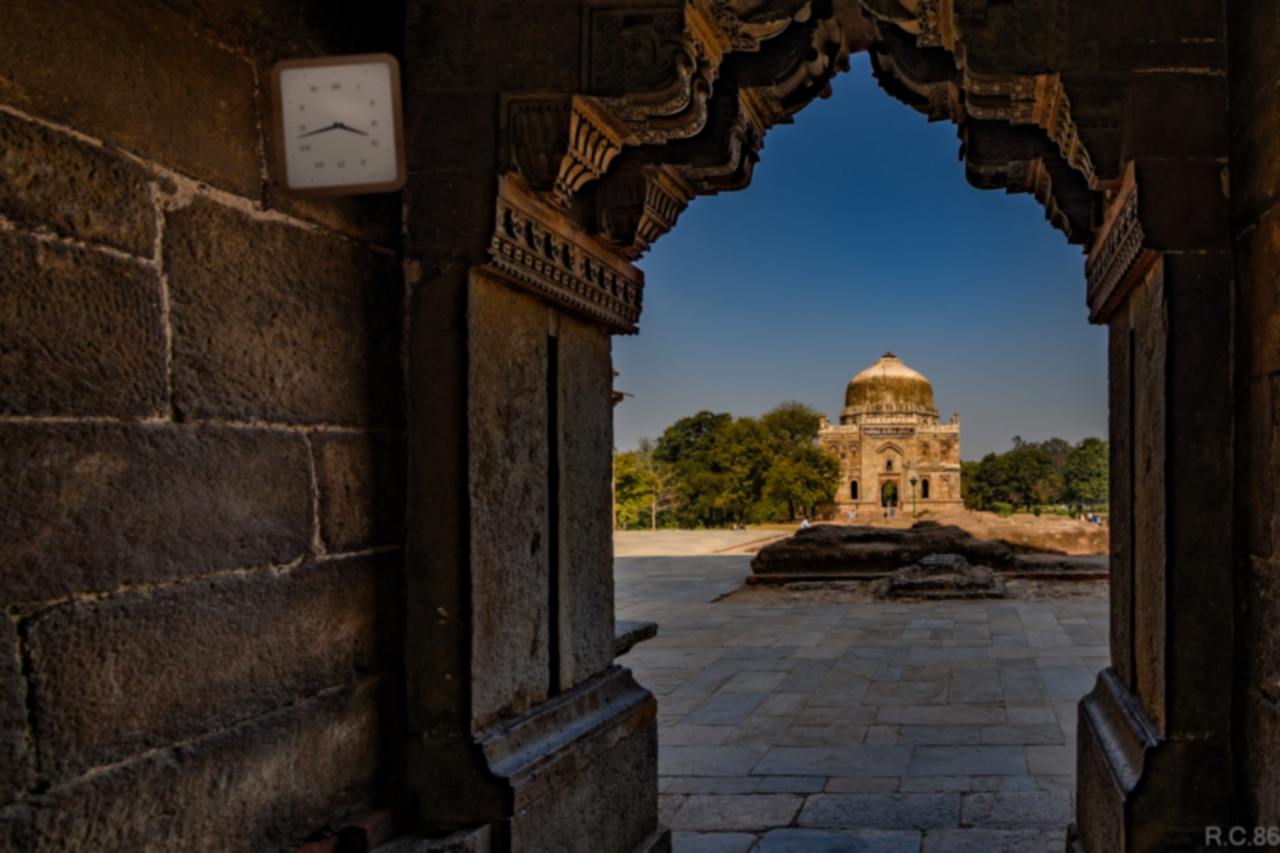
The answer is 3:43
